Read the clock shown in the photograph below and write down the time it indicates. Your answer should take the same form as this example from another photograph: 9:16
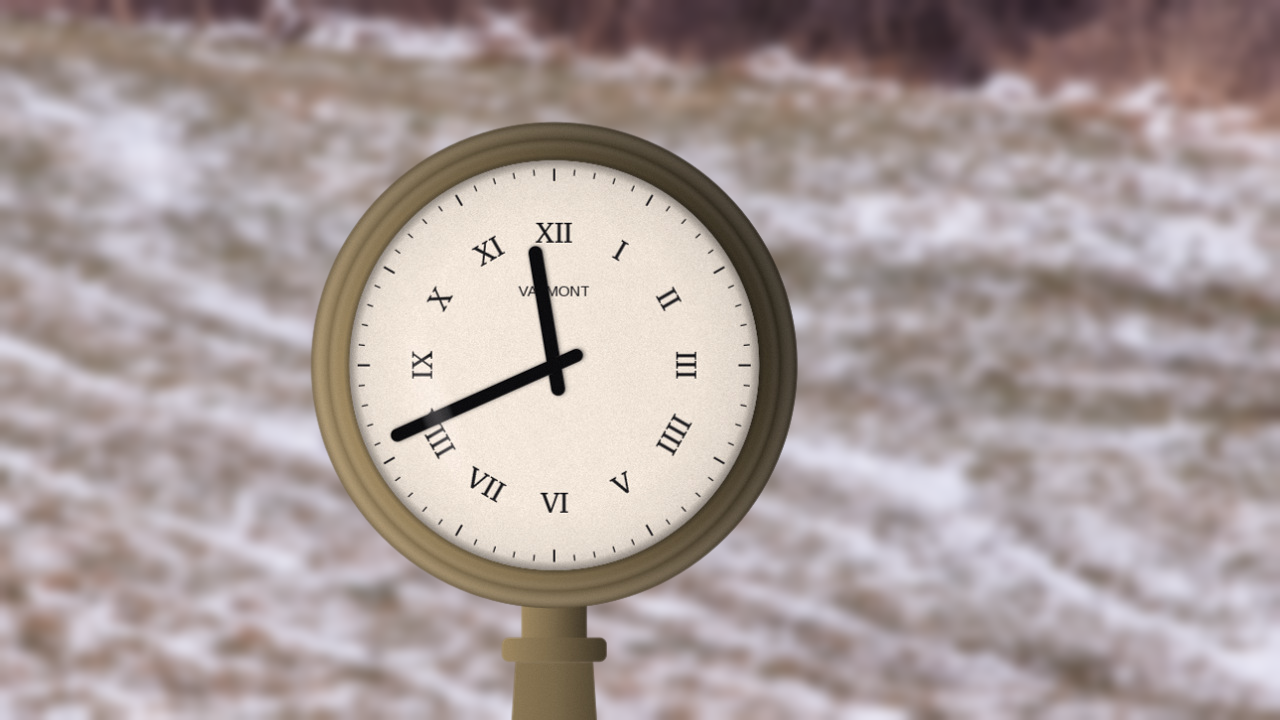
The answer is 11:41
